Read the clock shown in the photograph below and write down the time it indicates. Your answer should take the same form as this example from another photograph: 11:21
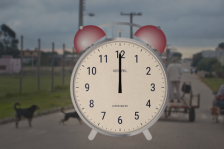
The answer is 12:00
